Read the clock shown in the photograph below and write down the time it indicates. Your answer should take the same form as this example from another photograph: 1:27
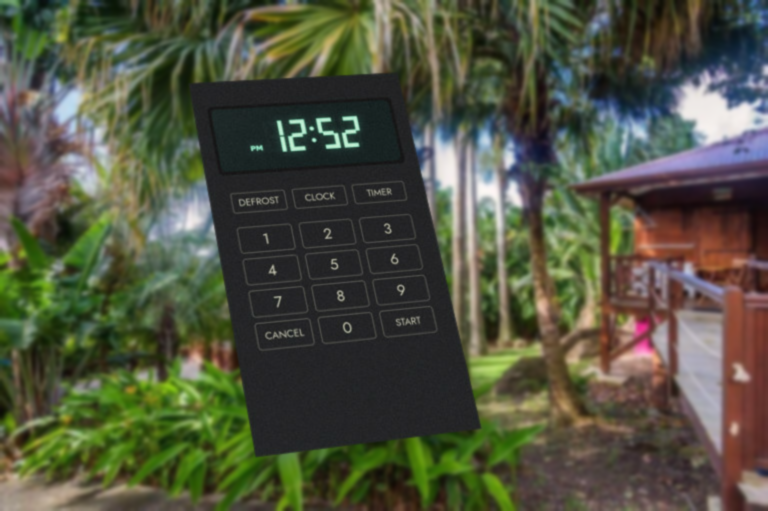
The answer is 12:52
